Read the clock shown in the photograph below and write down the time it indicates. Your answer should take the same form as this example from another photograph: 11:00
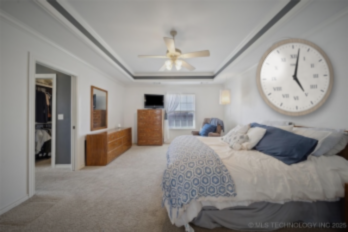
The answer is 5:02
